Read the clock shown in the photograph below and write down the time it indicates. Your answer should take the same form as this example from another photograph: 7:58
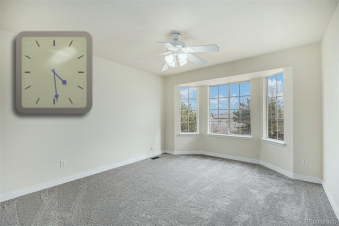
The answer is 4:29
